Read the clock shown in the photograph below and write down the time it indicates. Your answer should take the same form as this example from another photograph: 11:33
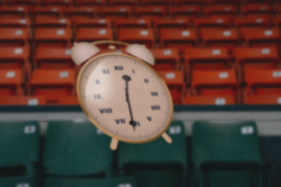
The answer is 12:31
